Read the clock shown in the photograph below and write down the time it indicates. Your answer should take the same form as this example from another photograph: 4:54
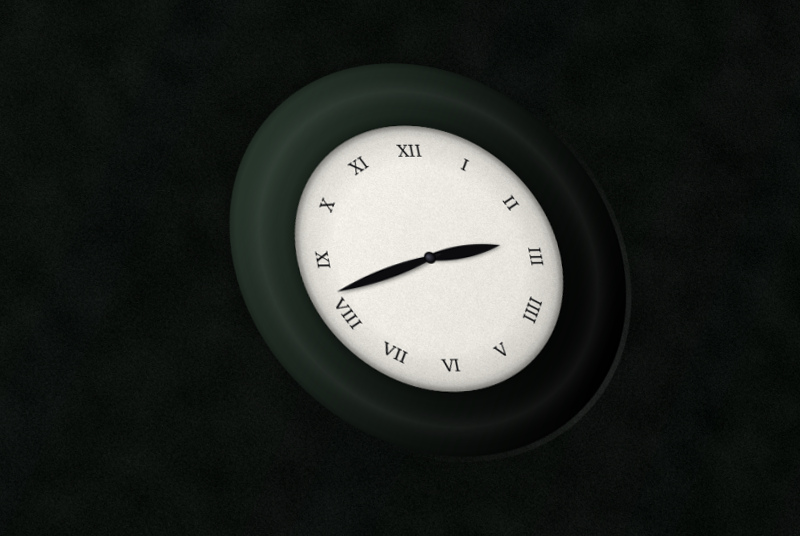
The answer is 2:42
